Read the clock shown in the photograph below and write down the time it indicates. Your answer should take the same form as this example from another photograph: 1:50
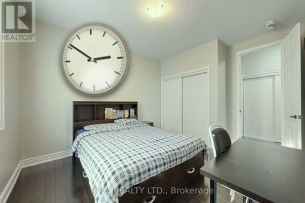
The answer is 2:51
